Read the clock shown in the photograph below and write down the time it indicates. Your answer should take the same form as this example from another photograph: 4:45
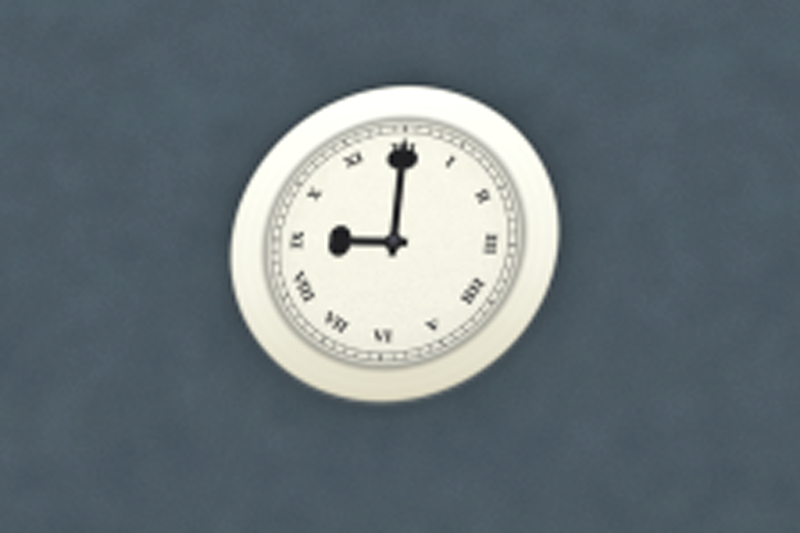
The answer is 9:00
